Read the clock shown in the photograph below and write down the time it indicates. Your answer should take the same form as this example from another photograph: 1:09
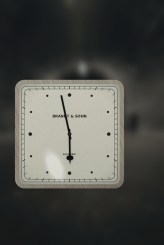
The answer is 5:58
